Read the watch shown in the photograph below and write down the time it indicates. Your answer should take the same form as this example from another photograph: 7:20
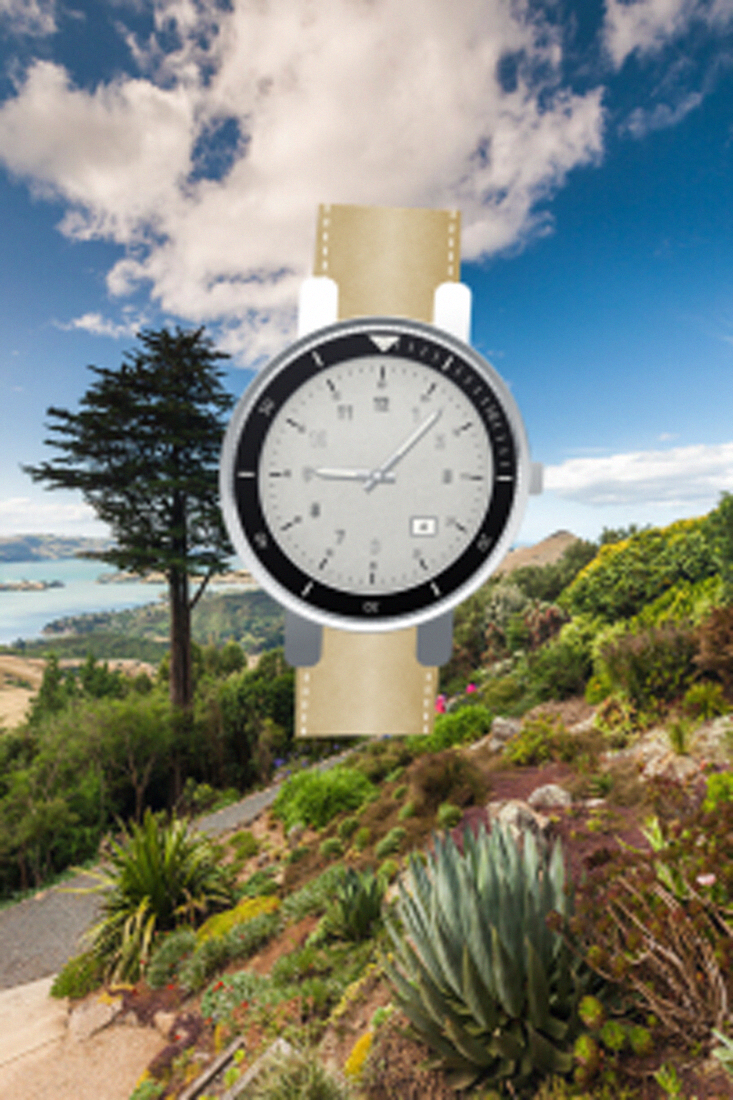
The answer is 9:07
